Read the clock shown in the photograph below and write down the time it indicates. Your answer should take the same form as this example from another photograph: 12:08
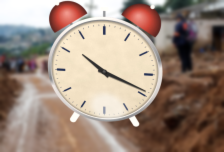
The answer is 10:19
